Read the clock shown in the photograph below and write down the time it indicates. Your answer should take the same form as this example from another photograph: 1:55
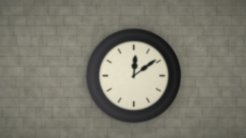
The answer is 12:09
